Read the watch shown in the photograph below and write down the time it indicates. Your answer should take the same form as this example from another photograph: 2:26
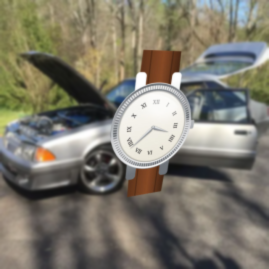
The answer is 3:38
